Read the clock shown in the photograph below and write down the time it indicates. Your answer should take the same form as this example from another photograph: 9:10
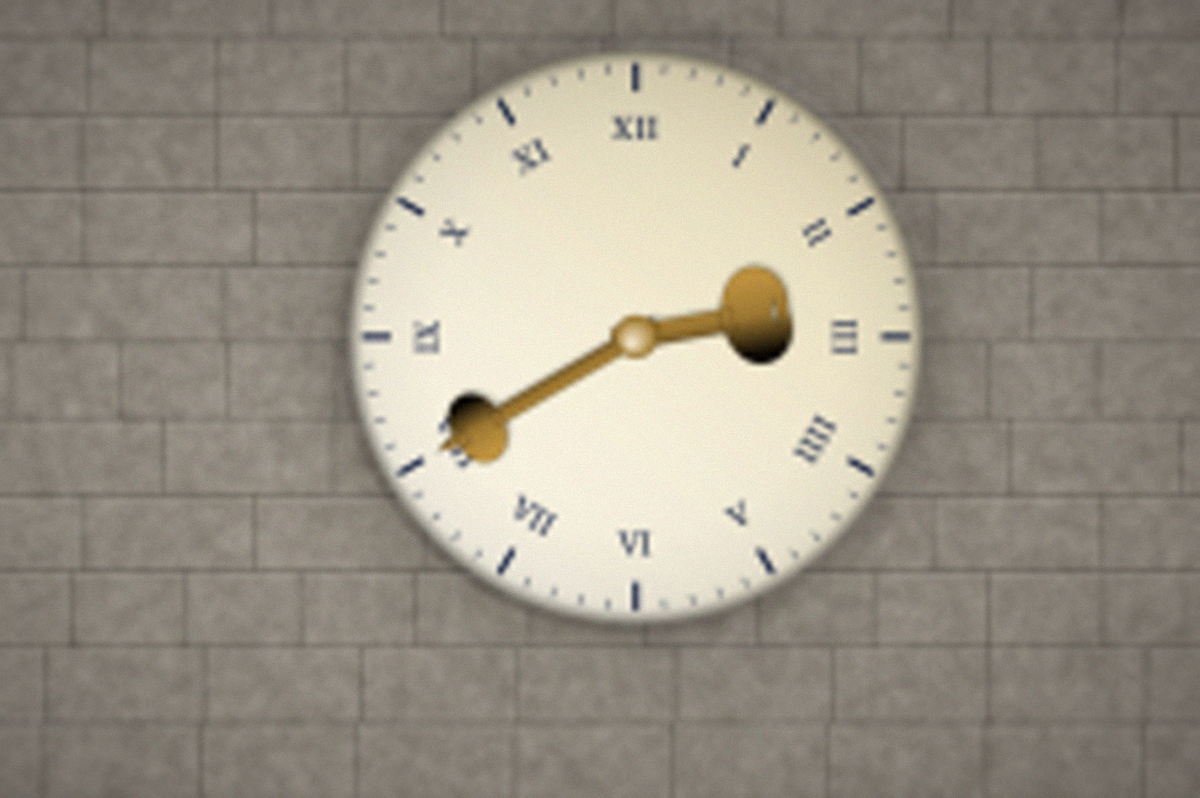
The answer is 2:40
